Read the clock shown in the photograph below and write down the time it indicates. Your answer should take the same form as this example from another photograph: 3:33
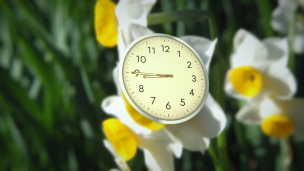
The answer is 8:45
